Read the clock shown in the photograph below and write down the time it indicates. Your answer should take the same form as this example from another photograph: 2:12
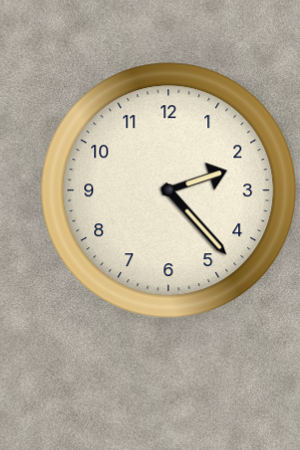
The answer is 2:23
